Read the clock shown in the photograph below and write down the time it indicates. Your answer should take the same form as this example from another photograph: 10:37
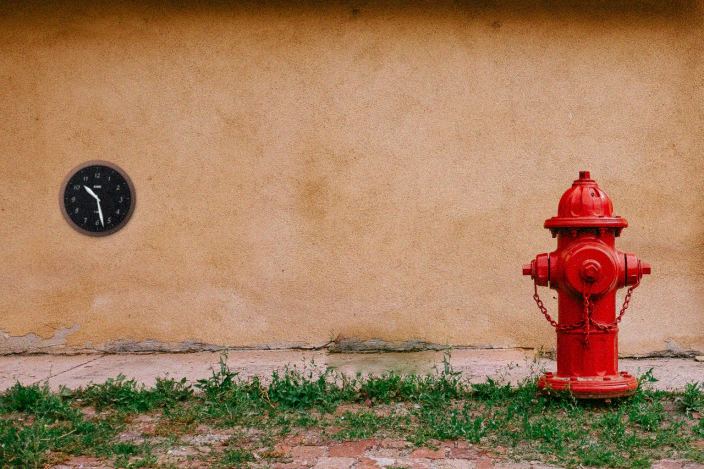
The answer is 10:28
